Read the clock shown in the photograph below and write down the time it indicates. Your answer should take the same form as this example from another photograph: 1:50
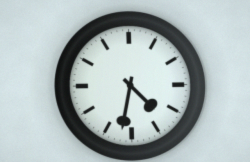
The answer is 4:32
